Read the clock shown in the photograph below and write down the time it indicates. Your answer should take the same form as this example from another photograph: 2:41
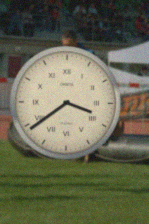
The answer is 3:39
